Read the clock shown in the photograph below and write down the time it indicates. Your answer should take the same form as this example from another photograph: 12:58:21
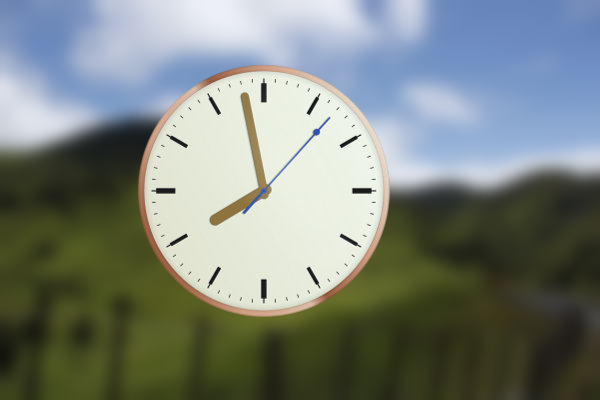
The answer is 7:58:07
